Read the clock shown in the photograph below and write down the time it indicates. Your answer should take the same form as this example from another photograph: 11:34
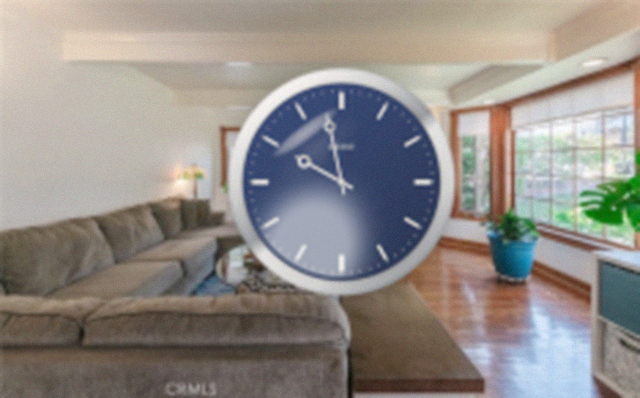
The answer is 9:58
